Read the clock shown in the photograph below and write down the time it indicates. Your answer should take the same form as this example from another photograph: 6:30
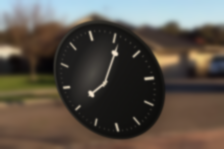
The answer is 8:06
